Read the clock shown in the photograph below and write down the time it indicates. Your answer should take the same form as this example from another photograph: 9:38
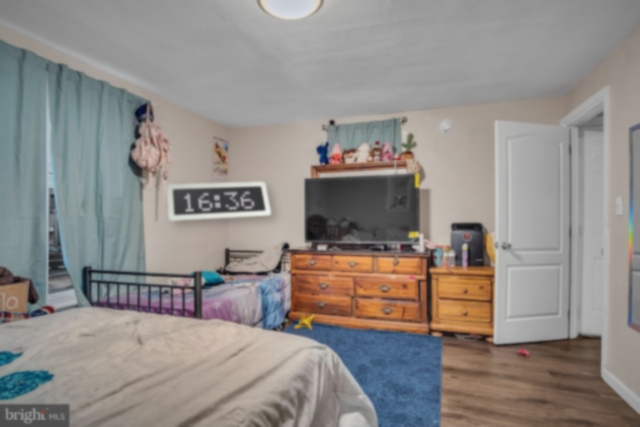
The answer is 16:36
